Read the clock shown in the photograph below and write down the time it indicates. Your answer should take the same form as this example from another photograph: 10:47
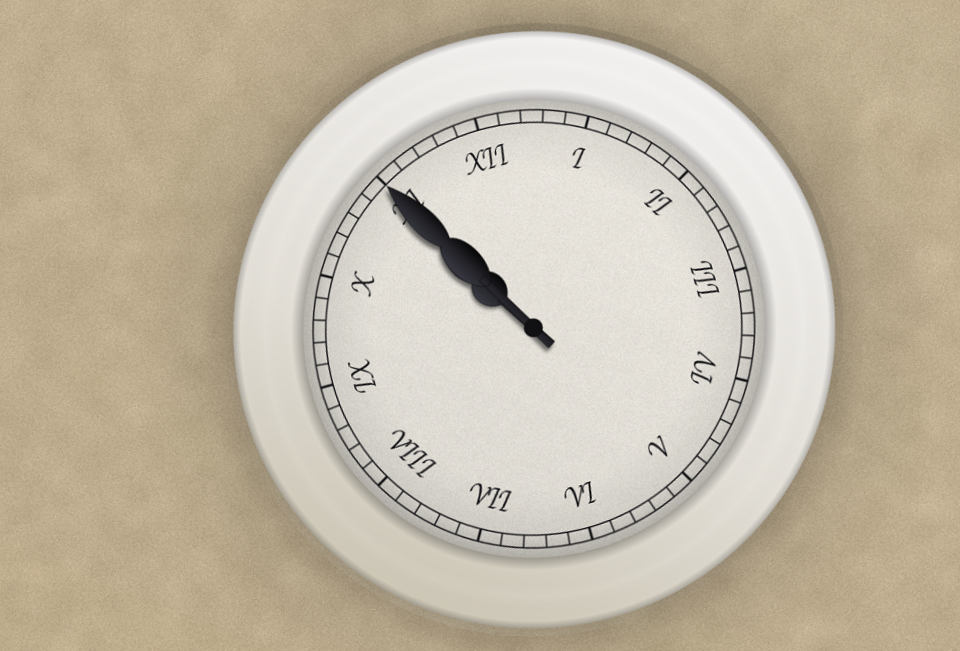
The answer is 10:55
